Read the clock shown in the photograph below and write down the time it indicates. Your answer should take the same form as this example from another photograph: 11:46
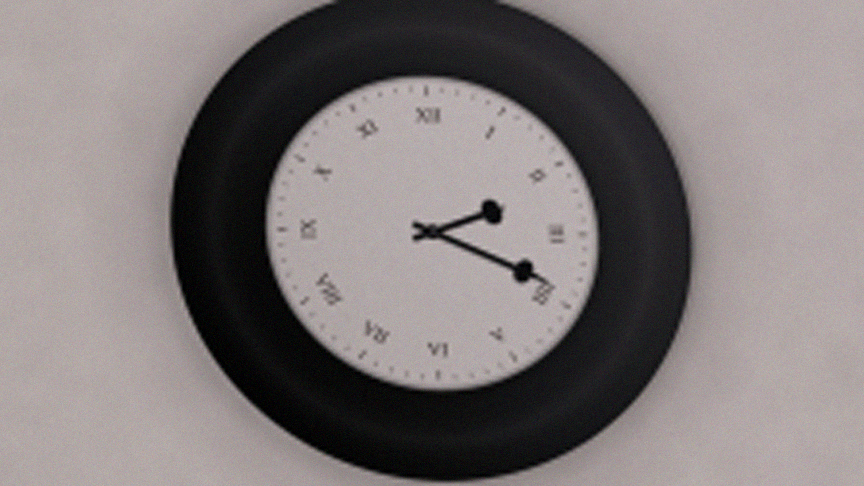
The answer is 2:19
